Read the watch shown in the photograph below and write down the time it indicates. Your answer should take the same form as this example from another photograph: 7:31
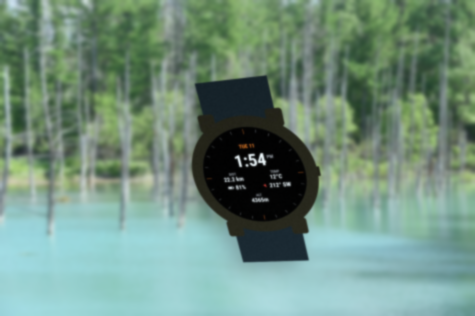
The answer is 1:54
